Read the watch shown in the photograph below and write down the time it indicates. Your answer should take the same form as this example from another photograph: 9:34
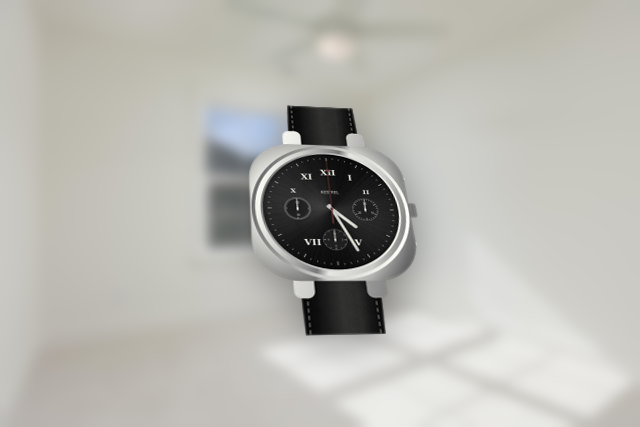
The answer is 4:26
